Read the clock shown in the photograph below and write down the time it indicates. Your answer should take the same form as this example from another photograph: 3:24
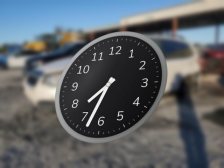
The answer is 7:33
